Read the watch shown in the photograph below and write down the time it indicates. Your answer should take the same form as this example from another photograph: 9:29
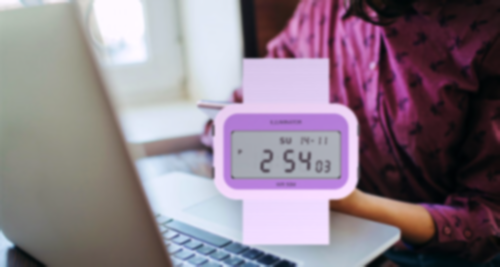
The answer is 2:54
